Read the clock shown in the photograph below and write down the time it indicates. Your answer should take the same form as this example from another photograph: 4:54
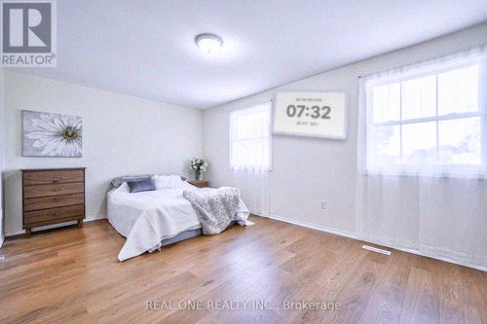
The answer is 7:32
